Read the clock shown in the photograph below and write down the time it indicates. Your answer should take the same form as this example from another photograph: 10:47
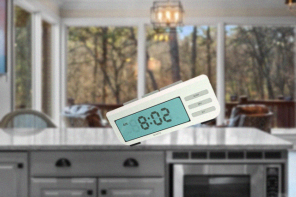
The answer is 8:02
